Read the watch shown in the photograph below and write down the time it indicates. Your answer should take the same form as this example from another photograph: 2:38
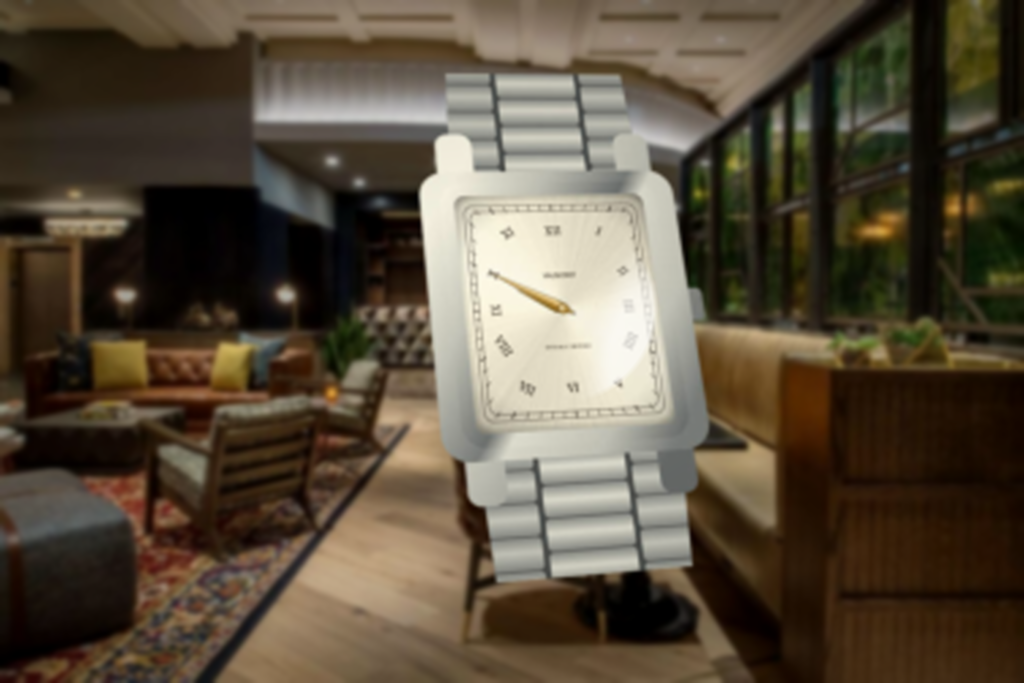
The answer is 9:50
